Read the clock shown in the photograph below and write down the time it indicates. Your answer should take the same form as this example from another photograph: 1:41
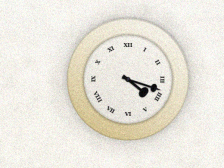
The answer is 4:18
